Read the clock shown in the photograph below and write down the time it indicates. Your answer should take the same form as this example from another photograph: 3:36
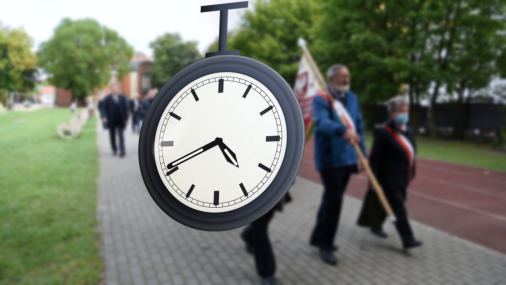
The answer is 4:41
